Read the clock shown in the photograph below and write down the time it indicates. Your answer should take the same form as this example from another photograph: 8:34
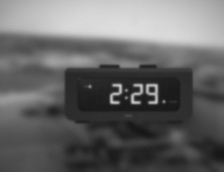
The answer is 2:29
